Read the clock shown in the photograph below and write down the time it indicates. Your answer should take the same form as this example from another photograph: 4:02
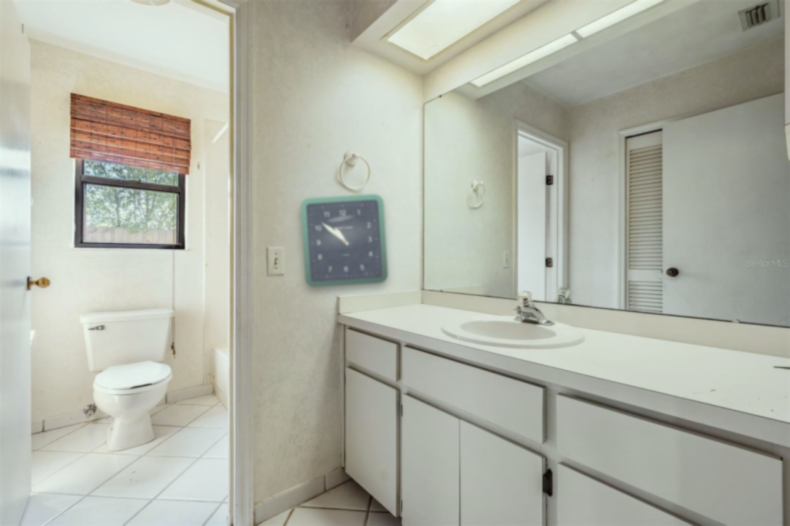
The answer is 10:52
